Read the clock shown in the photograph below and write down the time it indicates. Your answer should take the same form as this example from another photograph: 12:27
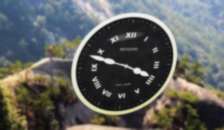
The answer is 3:48
